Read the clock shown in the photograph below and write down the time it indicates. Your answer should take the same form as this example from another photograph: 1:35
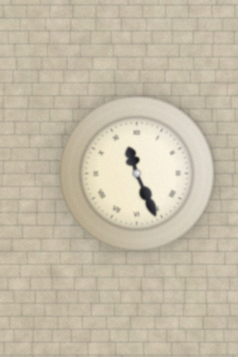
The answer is 11:26
